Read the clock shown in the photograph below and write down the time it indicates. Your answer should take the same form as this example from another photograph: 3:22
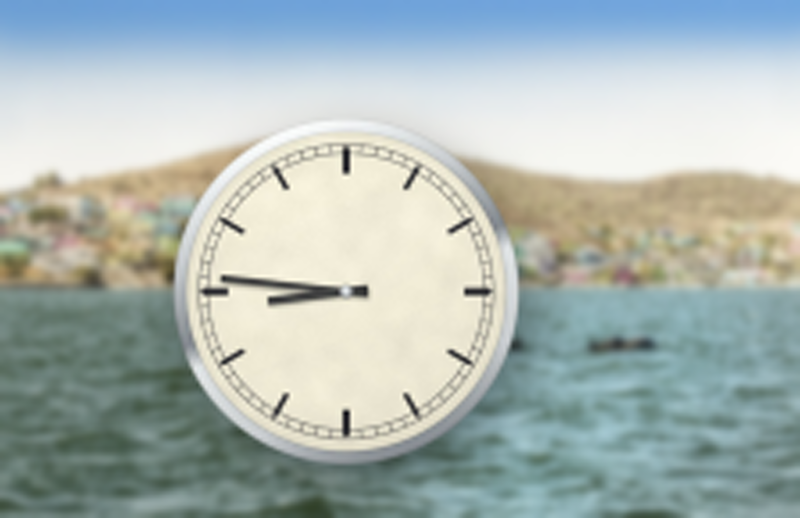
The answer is 8:46
